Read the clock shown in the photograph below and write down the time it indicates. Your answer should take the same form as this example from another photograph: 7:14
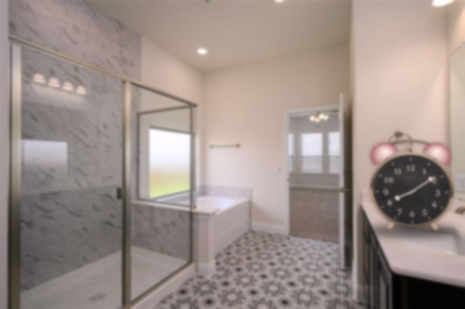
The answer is 8:09
